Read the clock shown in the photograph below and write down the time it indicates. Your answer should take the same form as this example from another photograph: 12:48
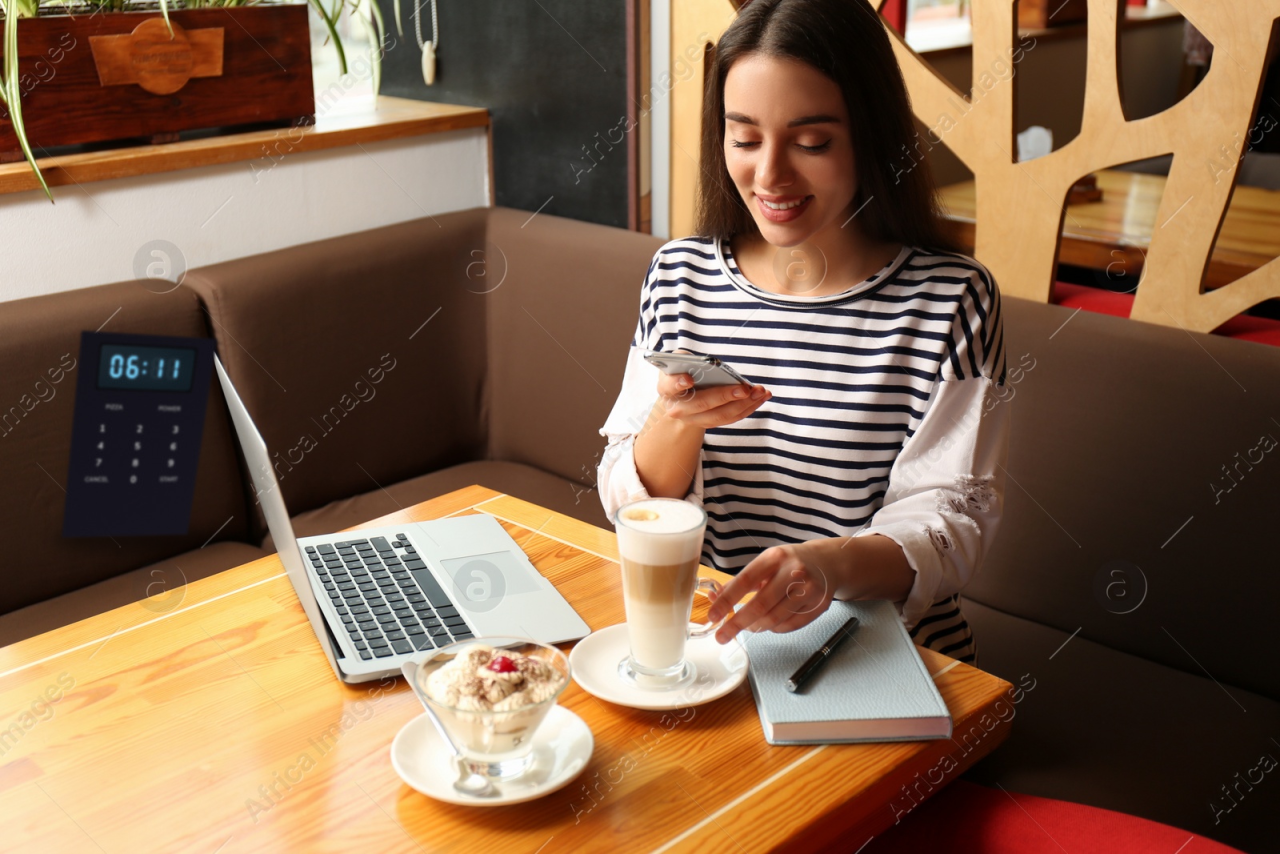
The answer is 6:11
